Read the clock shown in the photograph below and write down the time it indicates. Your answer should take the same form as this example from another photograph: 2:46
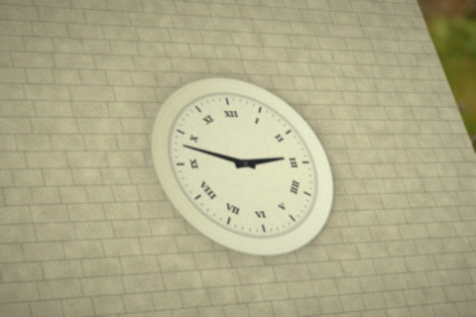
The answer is 2:48
